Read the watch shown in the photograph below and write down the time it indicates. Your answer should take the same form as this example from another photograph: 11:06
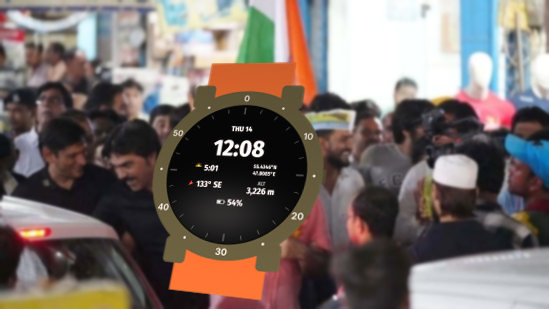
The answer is 12:08
